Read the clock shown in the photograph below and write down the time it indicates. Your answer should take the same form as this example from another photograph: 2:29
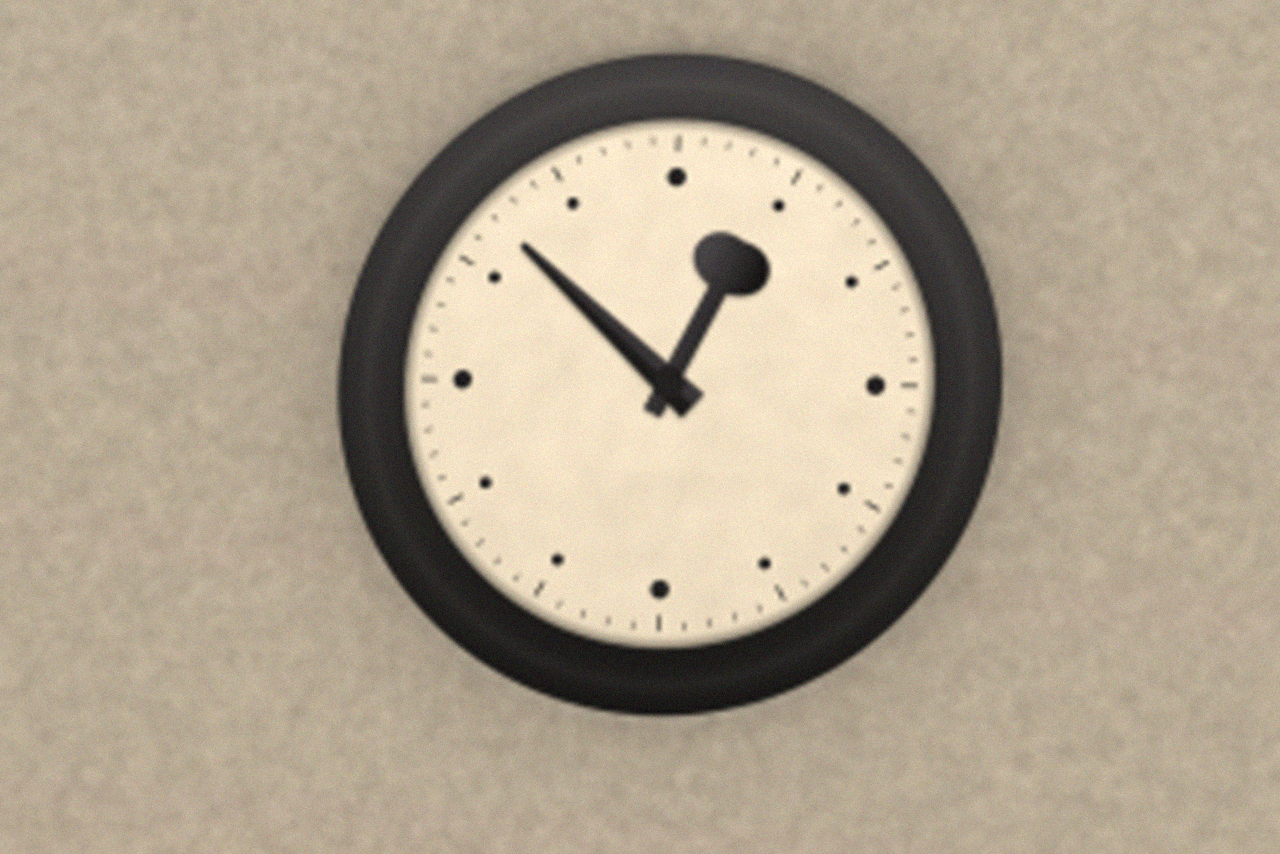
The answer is 12:52
